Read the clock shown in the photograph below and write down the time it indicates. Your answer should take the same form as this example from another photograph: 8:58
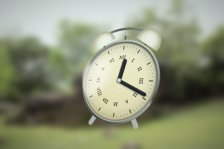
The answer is 12:19
